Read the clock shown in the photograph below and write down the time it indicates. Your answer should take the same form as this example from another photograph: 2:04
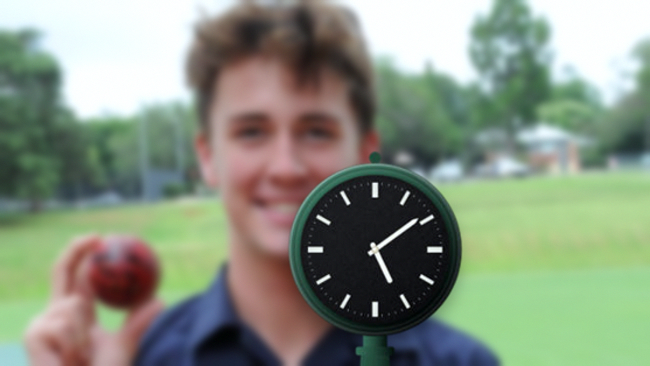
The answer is 5:09
